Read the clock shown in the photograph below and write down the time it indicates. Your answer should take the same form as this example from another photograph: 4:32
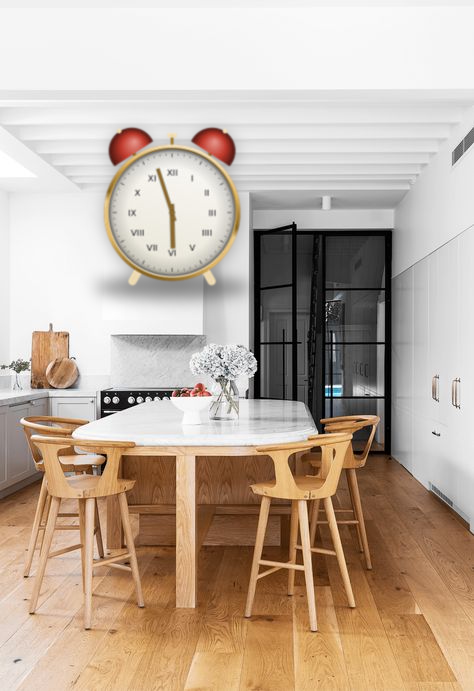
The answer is 5:57
